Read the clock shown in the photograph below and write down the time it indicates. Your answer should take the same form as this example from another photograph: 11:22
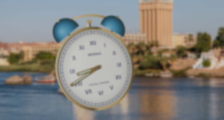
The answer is 8:41
